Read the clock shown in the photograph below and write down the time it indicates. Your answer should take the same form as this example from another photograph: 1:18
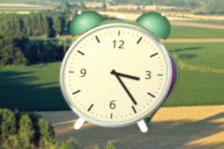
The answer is 3:24
